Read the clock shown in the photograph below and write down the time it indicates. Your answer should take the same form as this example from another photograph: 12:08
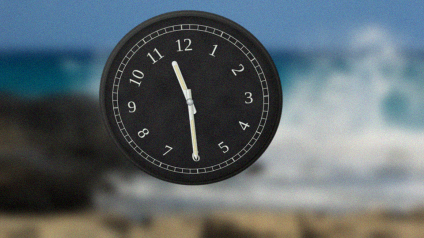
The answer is 11:30
